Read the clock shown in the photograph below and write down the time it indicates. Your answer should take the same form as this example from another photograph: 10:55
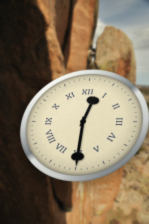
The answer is 12:30
